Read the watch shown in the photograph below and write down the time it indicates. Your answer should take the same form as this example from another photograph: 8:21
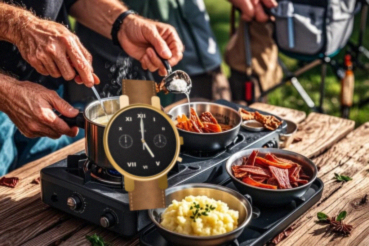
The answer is 5:00
